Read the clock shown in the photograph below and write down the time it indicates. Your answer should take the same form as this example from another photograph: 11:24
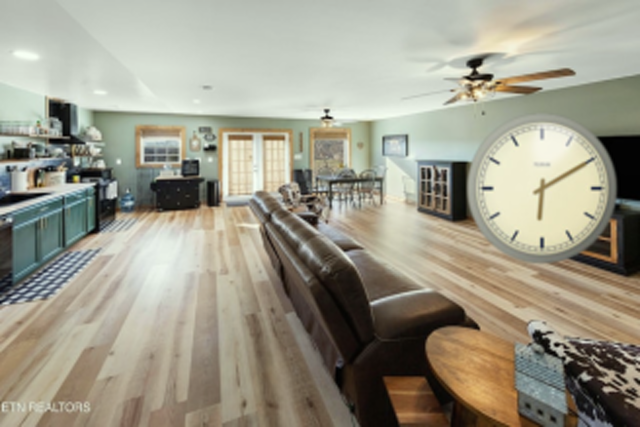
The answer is 6:10
